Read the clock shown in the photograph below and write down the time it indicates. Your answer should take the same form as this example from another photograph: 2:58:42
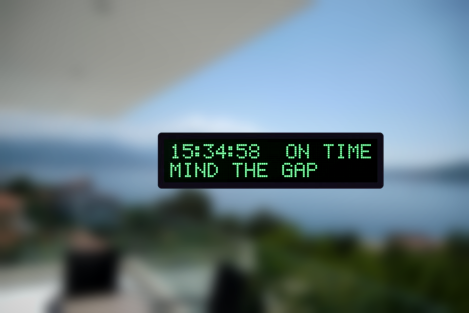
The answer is 15:34:58
